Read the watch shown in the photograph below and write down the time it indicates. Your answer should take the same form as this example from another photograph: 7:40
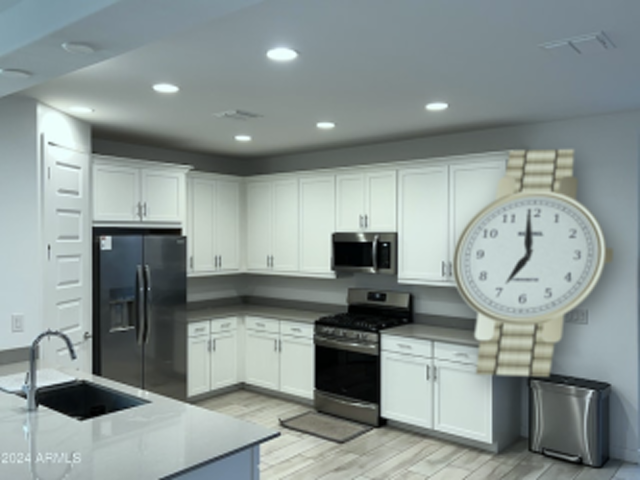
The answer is 6:59
